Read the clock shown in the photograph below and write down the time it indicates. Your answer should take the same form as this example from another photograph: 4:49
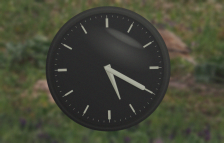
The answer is 5:20
